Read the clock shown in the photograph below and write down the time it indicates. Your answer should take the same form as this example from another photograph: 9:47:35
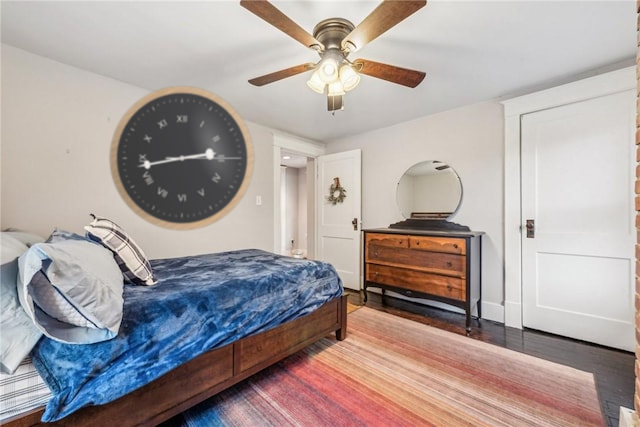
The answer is 2:43:15
